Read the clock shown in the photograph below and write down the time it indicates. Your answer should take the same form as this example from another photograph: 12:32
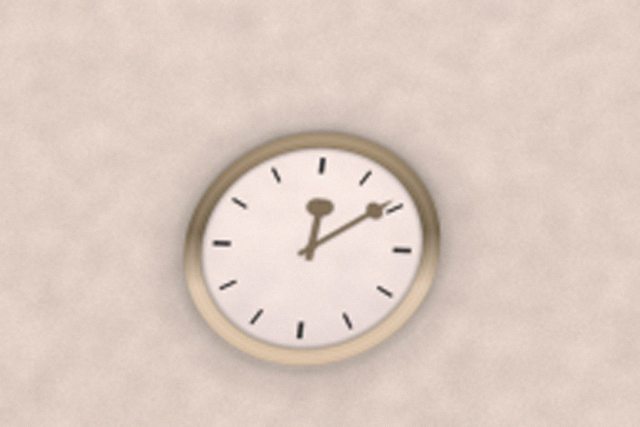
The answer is 12:09
